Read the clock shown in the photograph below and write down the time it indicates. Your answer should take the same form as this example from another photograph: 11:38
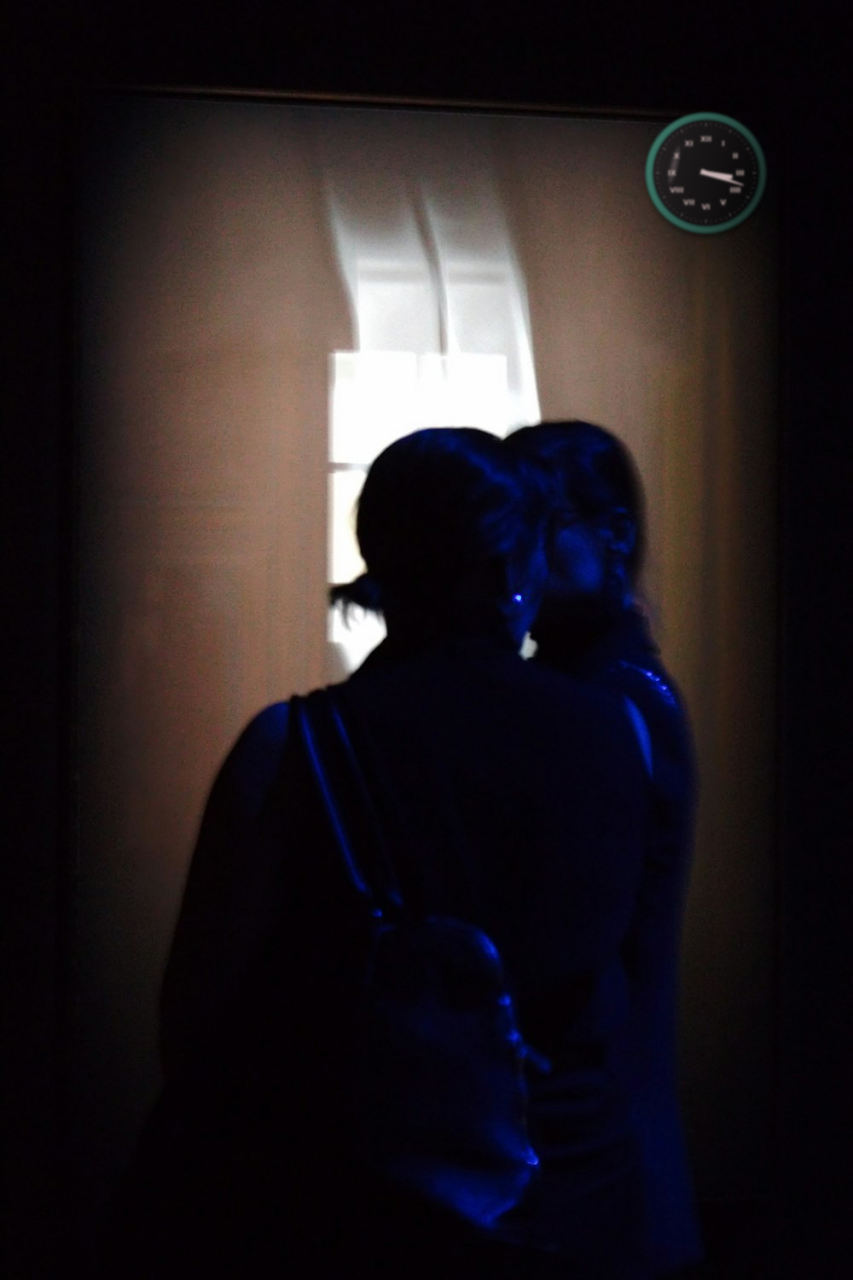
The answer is 3:18
